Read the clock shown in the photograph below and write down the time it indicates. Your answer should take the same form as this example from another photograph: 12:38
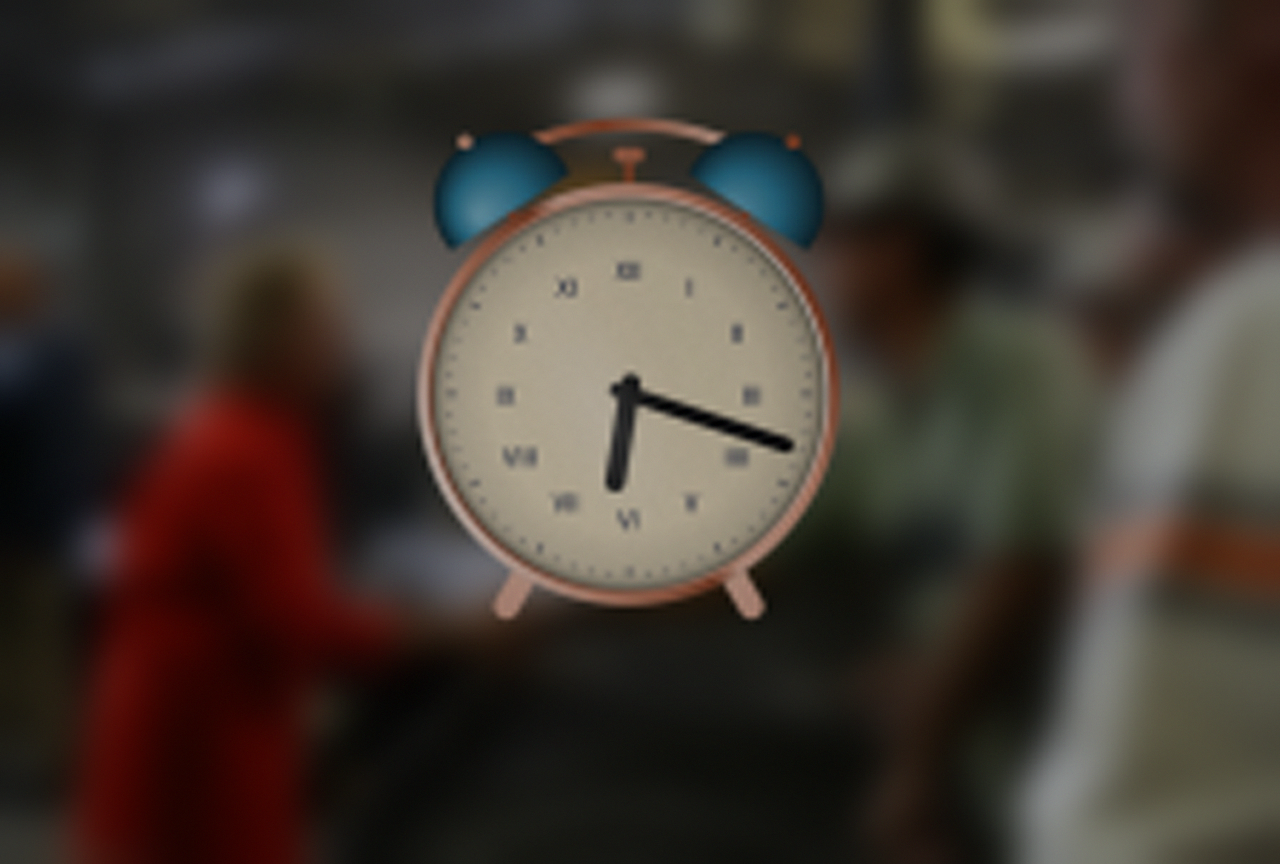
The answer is 6:18
